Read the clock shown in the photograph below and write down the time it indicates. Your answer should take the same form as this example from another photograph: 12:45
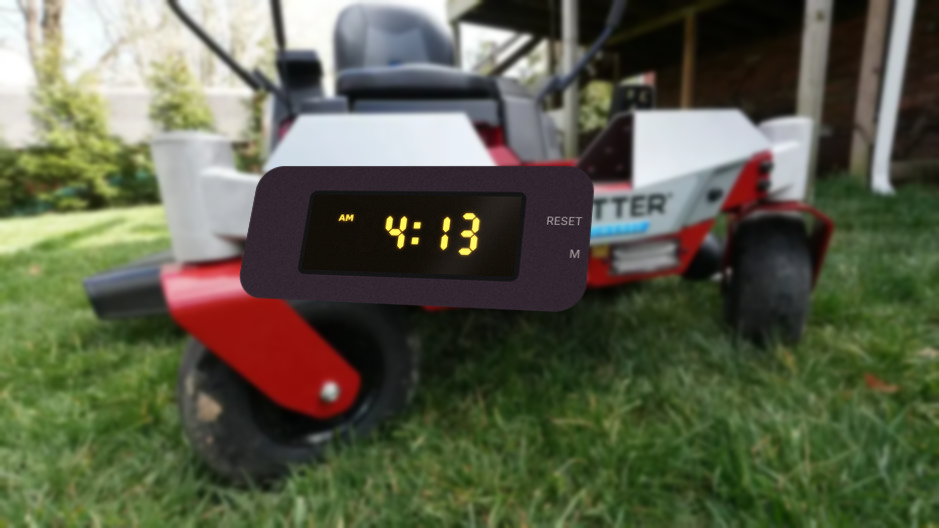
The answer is 4:13
